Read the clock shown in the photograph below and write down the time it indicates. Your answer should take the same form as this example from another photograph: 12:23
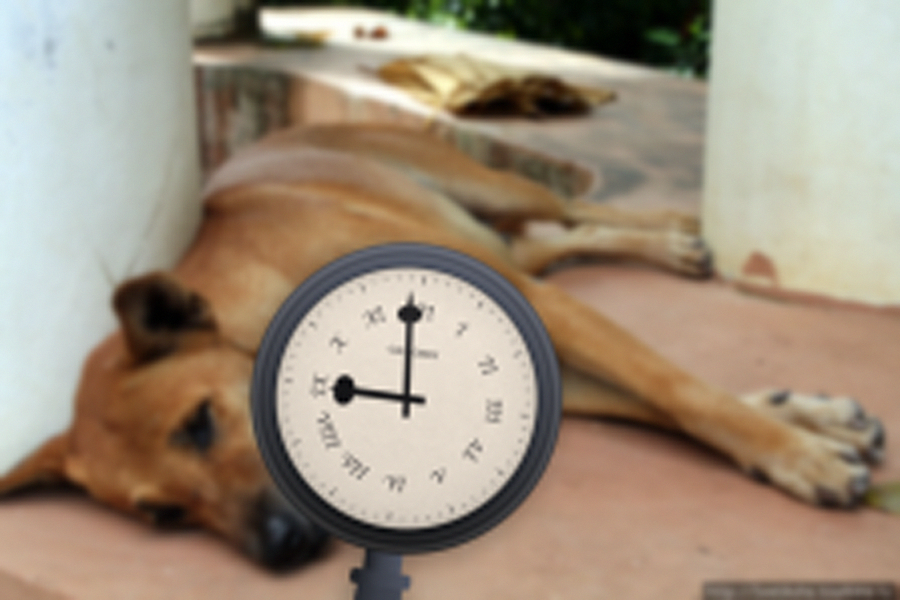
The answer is 8:59
